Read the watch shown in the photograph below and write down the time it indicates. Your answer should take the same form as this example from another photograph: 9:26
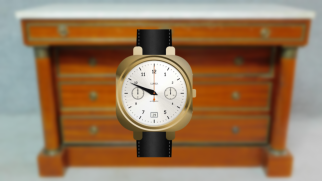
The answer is 9:49
